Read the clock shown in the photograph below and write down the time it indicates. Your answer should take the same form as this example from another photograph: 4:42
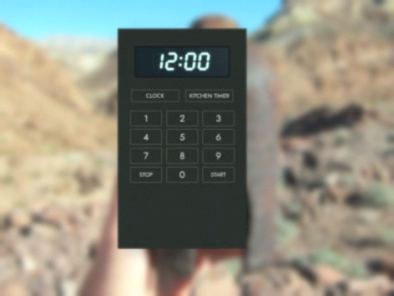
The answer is 12:00
